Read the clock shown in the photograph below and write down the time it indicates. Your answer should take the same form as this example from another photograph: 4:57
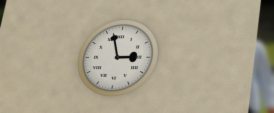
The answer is 2:57
